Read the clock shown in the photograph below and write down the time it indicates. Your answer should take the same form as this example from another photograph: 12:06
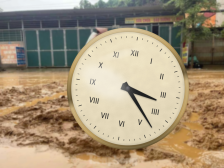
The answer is 3:23
